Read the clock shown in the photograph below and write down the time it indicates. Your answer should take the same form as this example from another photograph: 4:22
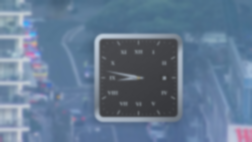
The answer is 8:47
